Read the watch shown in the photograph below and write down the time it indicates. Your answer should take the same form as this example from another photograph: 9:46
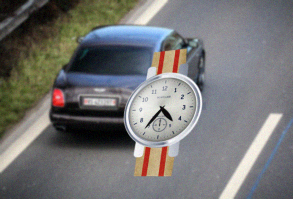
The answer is 4:36
